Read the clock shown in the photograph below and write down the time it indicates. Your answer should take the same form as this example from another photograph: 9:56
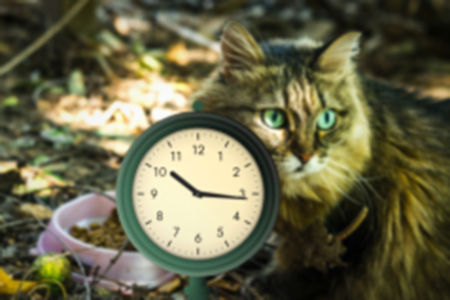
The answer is 10:16
